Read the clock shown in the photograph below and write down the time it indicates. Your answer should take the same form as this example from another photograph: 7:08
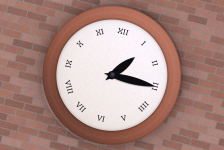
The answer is 1:15
